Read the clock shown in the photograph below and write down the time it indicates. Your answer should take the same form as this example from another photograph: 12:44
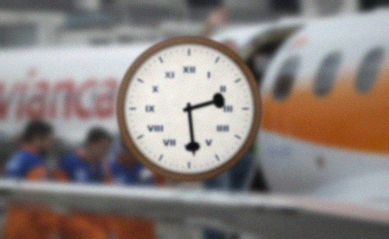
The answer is 2:29
